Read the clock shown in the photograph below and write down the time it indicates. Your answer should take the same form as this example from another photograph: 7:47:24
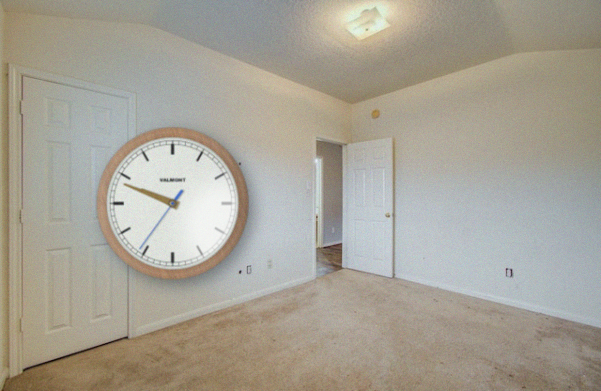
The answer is 9:48:36
